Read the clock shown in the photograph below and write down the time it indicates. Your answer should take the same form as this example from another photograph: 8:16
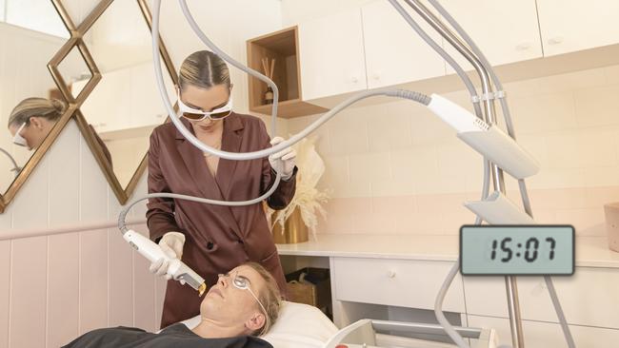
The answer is 15:07
